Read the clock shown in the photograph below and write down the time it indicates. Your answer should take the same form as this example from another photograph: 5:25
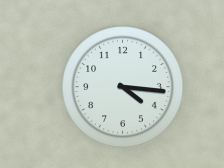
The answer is 4:16
